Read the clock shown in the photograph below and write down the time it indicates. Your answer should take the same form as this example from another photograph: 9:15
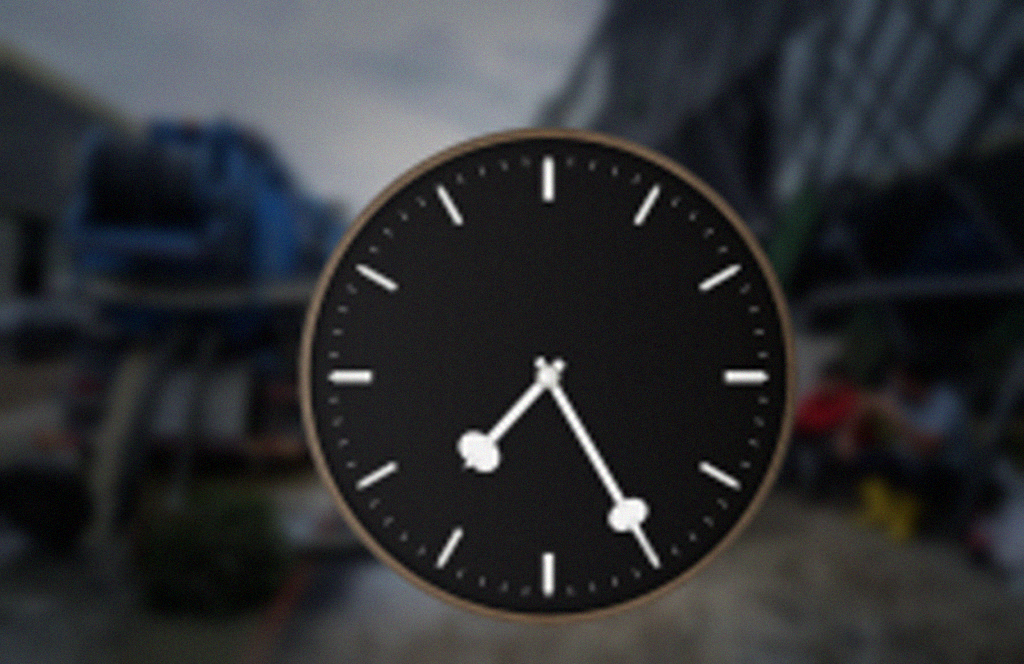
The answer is 7:25
